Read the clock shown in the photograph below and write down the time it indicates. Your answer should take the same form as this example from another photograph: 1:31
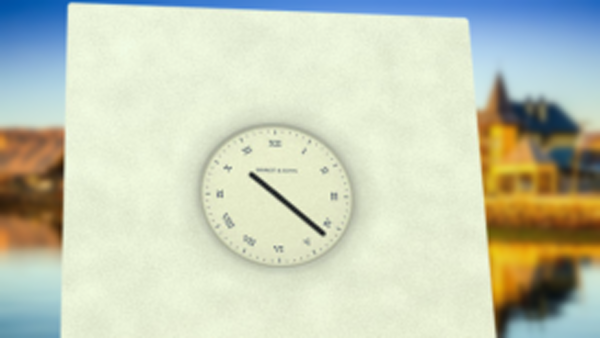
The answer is 10:22
